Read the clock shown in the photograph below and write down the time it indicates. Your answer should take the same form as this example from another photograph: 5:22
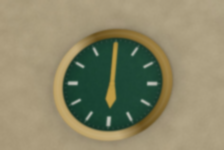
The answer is 6:00
